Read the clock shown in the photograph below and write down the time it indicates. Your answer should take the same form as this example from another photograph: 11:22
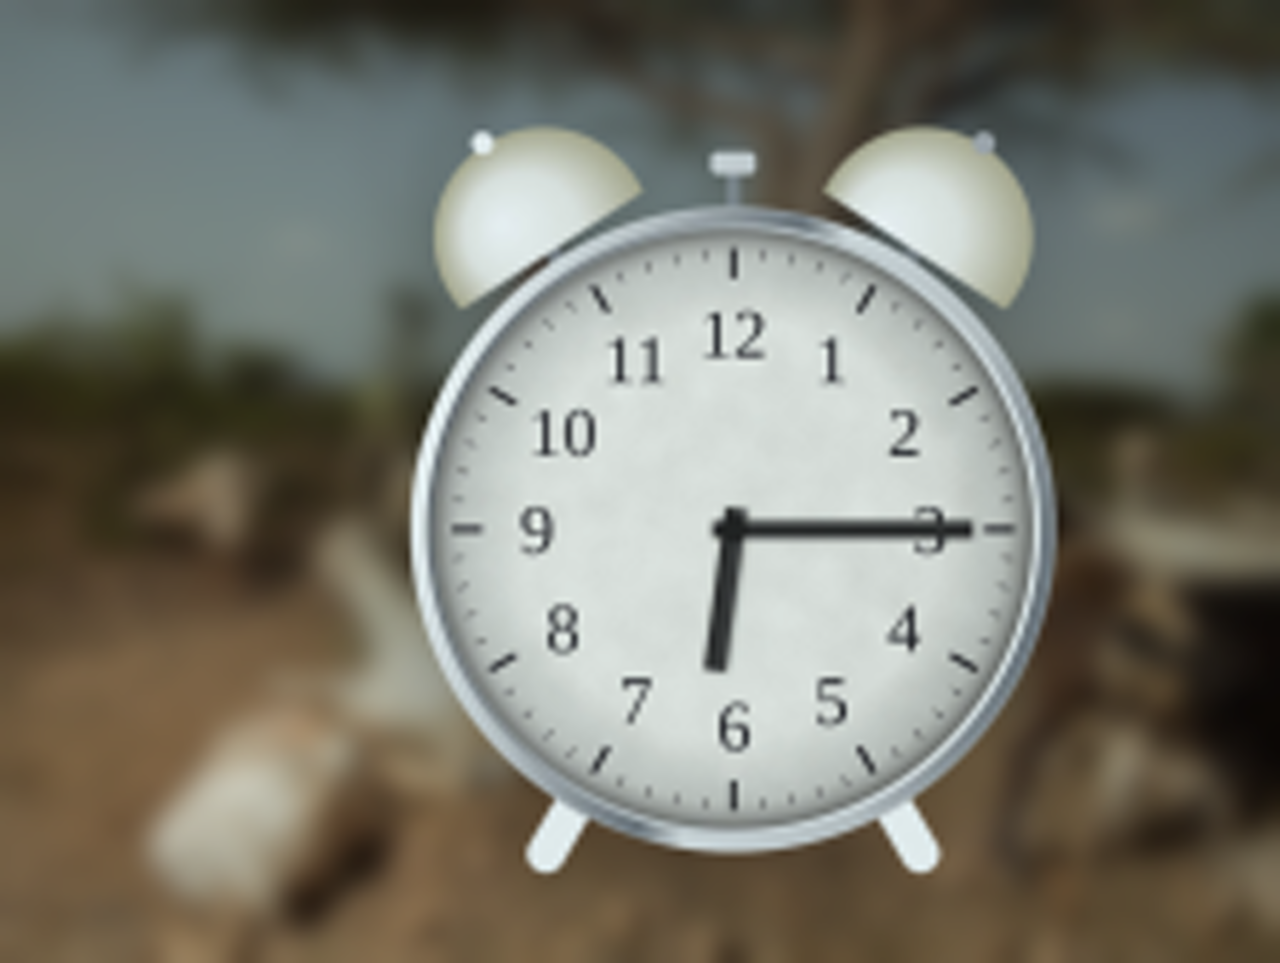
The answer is 6:15
